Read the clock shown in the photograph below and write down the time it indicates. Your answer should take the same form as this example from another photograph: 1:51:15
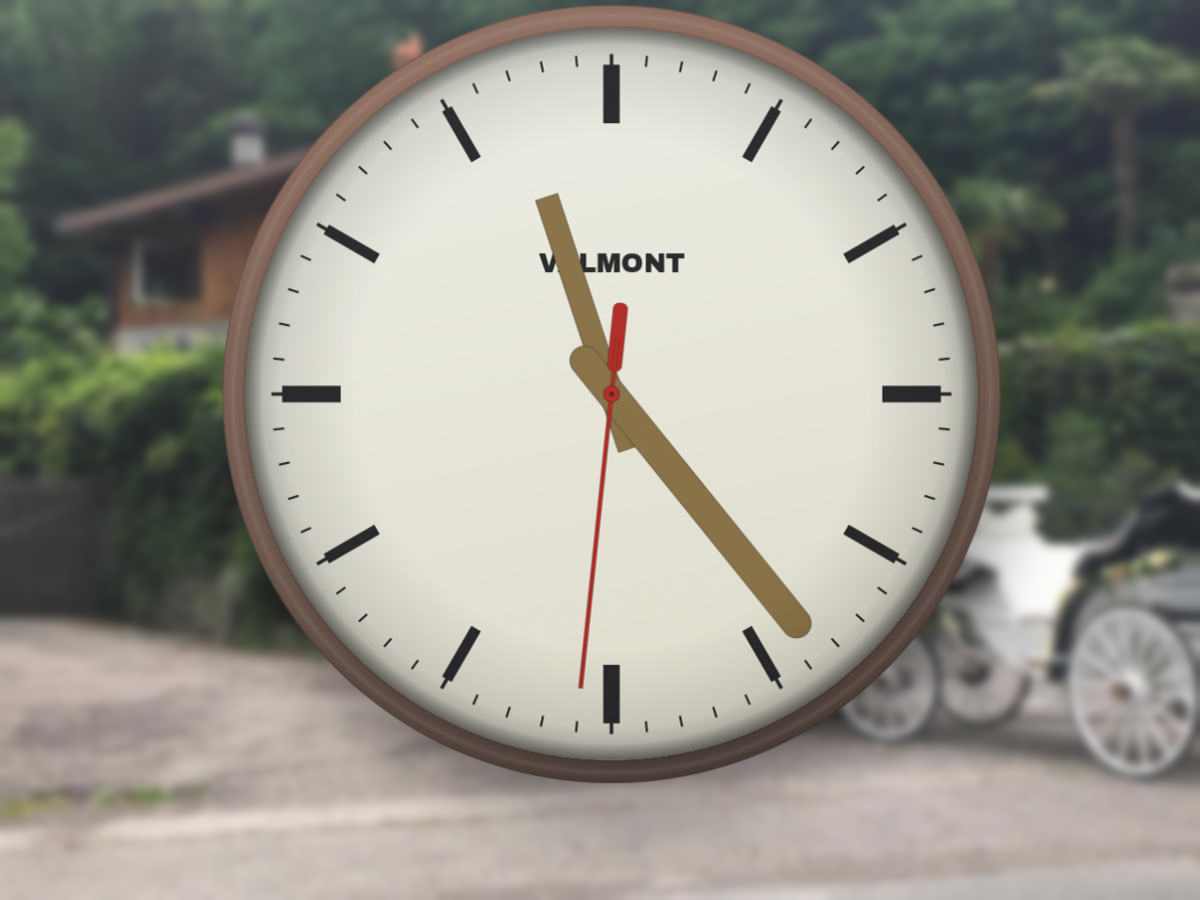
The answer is 11:23:31
